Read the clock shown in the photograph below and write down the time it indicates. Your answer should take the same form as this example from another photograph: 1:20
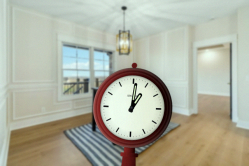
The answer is 1:01
